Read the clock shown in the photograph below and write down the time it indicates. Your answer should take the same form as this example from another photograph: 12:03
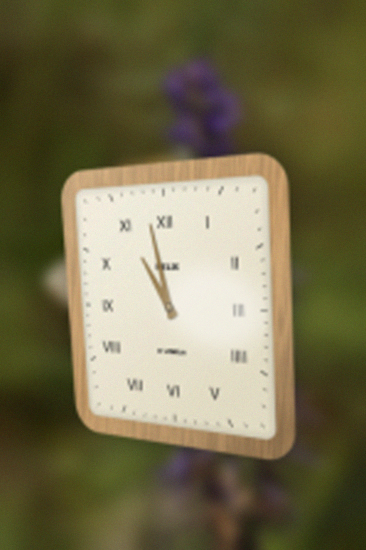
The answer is 10:58
